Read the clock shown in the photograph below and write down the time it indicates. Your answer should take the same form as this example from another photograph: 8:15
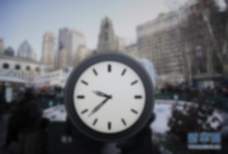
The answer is 9:38
